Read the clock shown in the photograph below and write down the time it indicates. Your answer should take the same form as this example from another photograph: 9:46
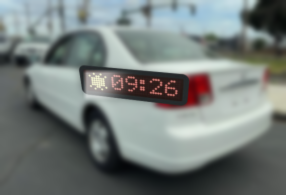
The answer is 9:26
